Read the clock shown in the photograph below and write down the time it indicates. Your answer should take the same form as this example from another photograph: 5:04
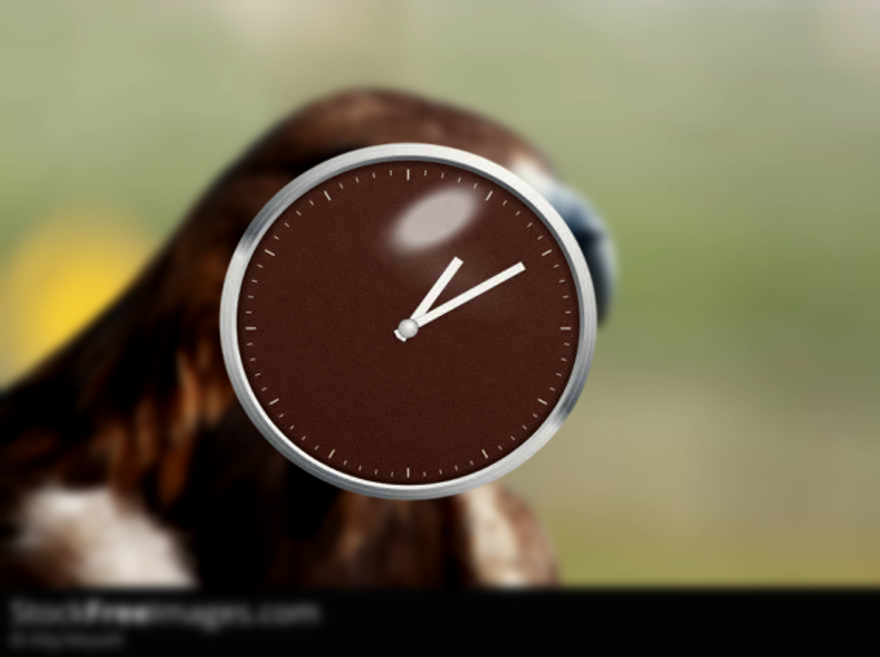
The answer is 1:10
